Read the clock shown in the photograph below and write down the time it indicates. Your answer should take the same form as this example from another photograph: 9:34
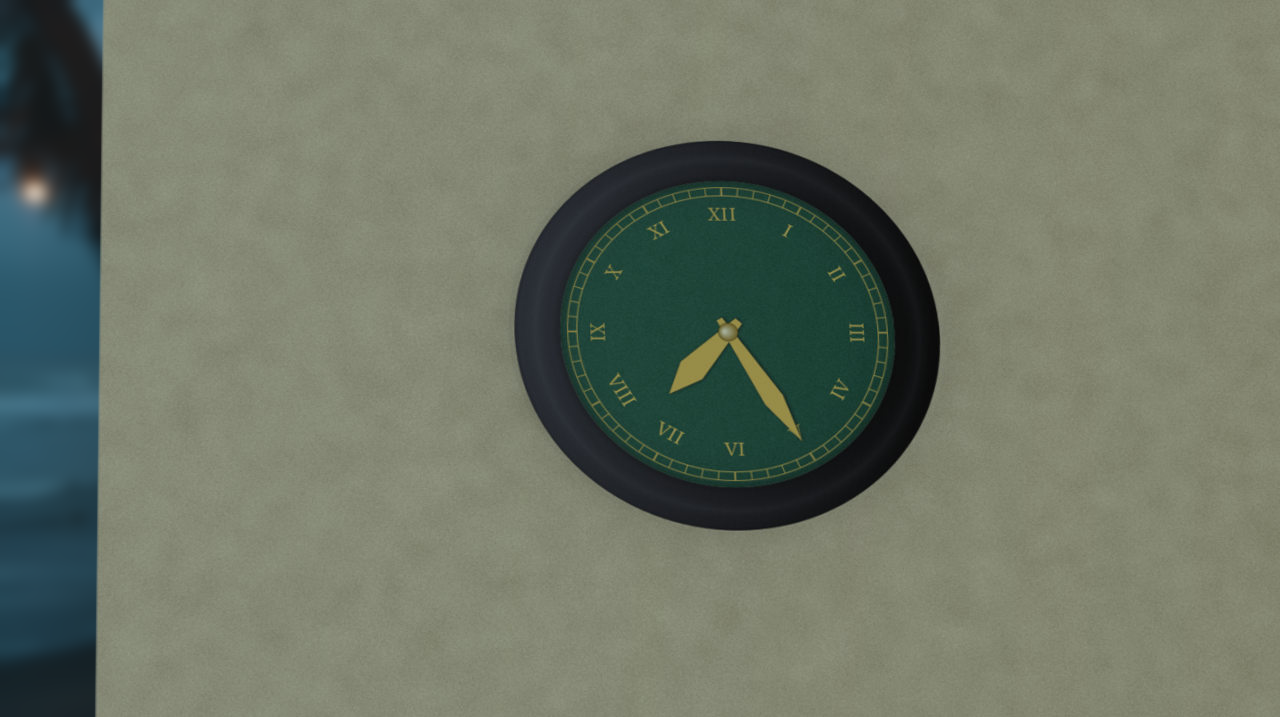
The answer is 7:25
